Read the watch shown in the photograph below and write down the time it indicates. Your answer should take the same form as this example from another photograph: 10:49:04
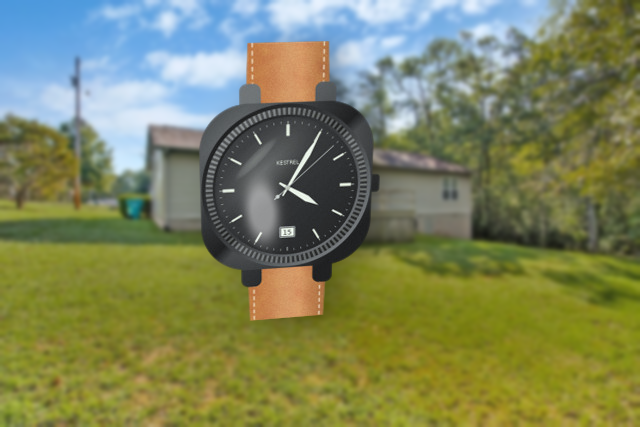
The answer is 4:05:08
